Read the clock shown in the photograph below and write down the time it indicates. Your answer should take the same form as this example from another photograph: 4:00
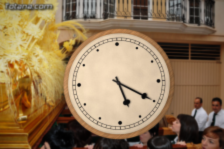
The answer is 5:20
